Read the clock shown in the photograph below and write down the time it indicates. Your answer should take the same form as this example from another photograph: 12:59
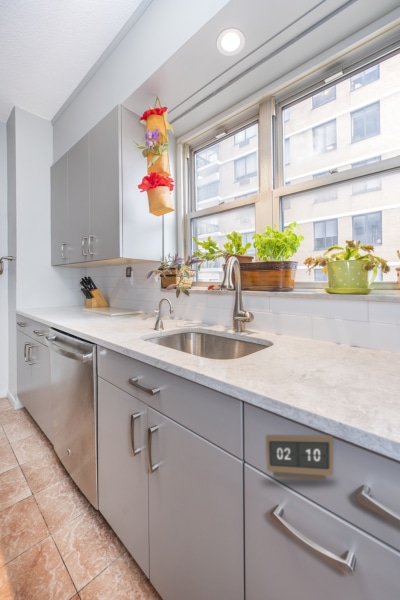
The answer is 2:10
